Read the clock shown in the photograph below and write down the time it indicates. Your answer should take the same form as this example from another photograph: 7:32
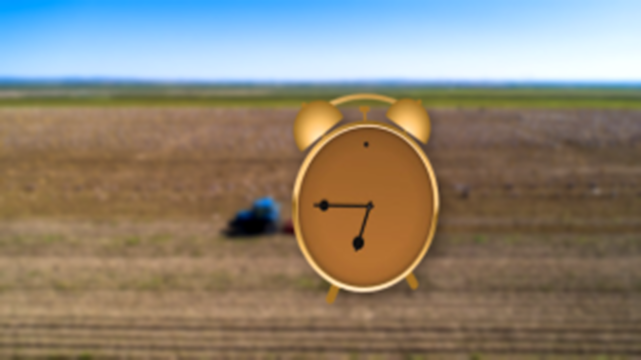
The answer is 6:46
